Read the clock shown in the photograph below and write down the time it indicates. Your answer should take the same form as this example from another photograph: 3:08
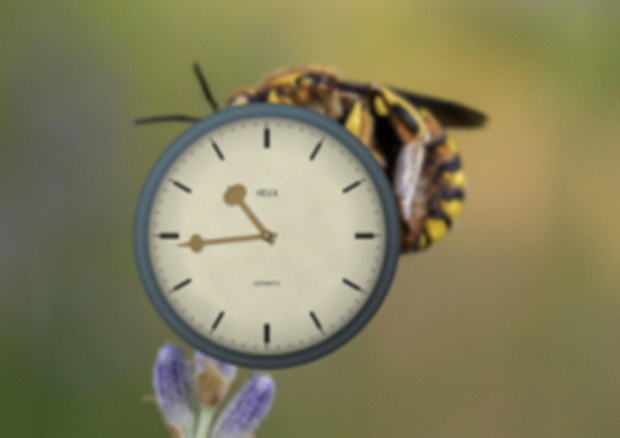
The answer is 10:44
